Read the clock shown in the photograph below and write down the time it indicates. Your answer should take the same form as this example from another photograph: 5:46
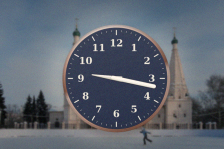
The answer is 9:17
